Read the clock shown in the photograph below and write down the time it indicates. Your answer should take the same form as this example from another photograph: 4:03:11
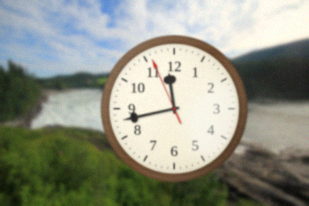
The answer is 11:42:56
